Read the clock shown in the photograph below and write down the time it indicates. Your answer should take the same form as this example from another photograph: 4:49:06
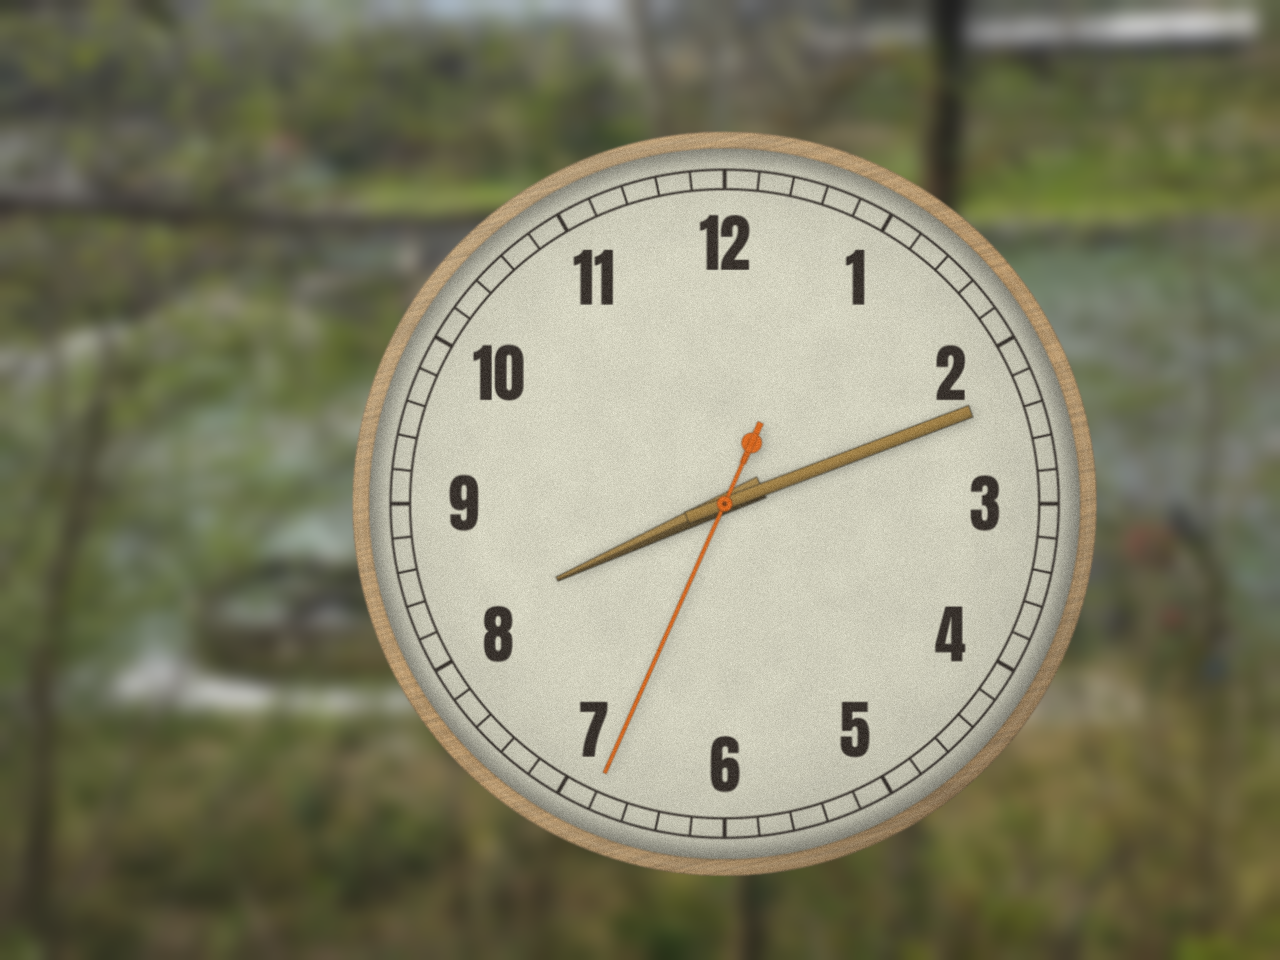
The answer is 8:11:34
